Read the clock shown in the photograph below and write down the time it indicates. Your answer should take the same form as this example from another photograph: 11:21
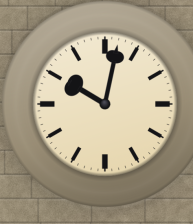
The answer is 10:02
